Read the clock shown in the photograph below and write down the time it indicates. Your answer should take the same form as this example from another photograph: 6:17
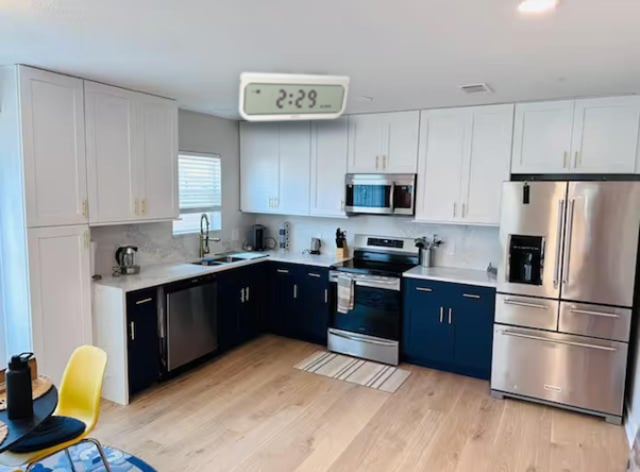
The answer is 2:29
